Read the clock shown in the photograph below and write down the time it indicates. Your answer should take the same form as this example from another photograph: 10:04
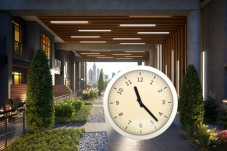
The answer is 11:23
